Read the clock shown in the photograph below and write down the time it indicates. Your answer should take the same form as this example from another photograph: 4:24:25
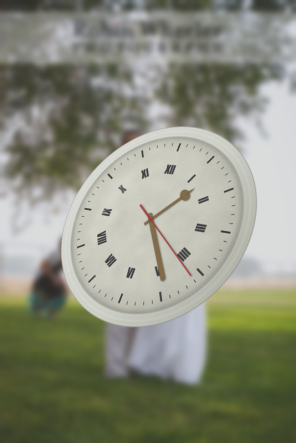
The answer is 1:24:21
